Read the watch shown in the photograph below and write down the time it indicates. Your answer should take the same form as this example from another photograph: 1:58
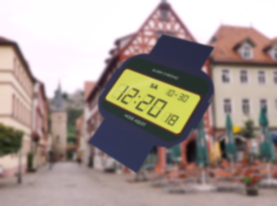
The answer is 12:20
